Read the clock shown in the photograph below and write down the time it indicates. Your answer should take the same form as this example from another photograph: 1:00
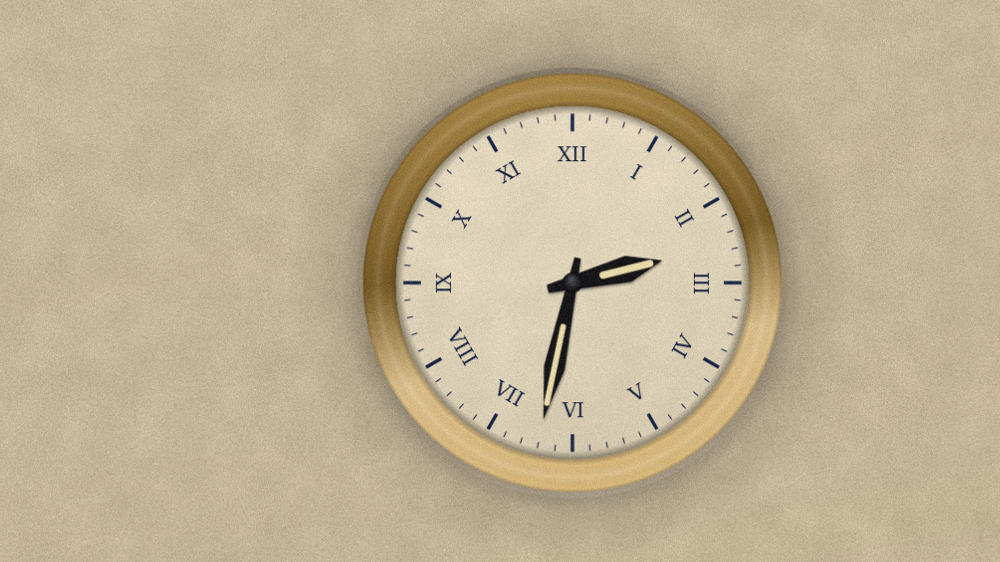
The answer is 2:32
